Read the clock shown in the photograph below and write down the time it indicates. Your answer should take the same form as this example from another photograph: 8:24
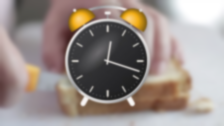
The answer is 12:18
